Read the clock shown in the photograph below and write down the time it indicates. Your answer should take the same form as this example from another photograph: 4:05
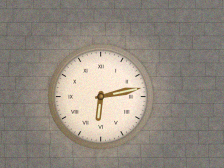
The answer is 6:13
